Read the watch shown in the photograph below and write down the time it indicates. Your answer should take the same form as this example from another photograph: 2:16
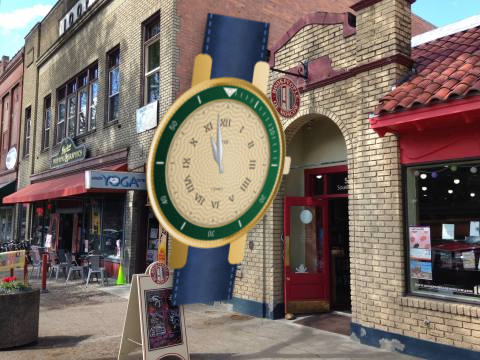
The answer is 10:58
